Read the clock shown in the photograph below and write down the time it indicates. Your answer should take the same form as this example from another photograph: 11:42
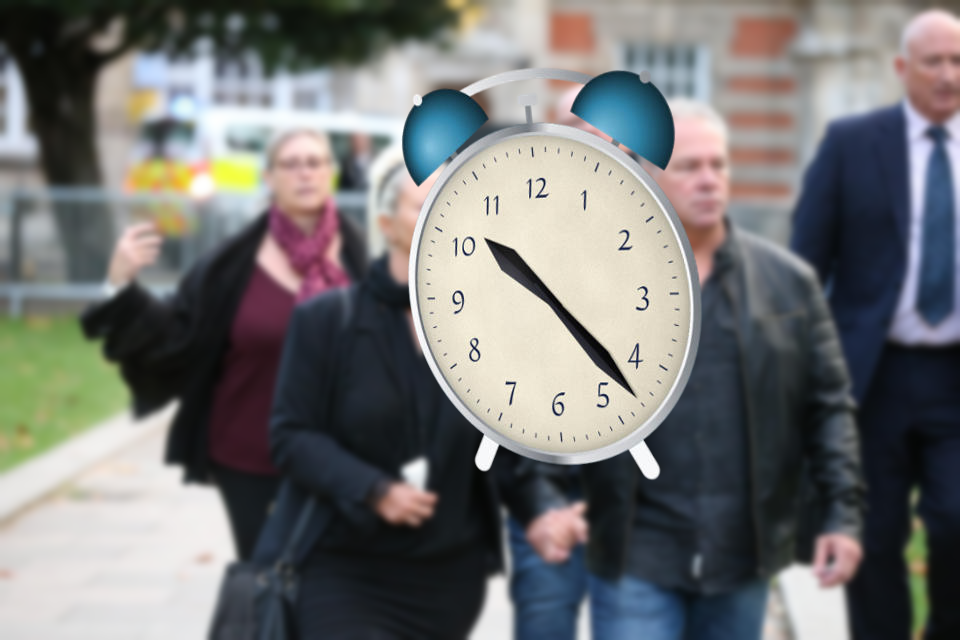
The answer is 10:23
